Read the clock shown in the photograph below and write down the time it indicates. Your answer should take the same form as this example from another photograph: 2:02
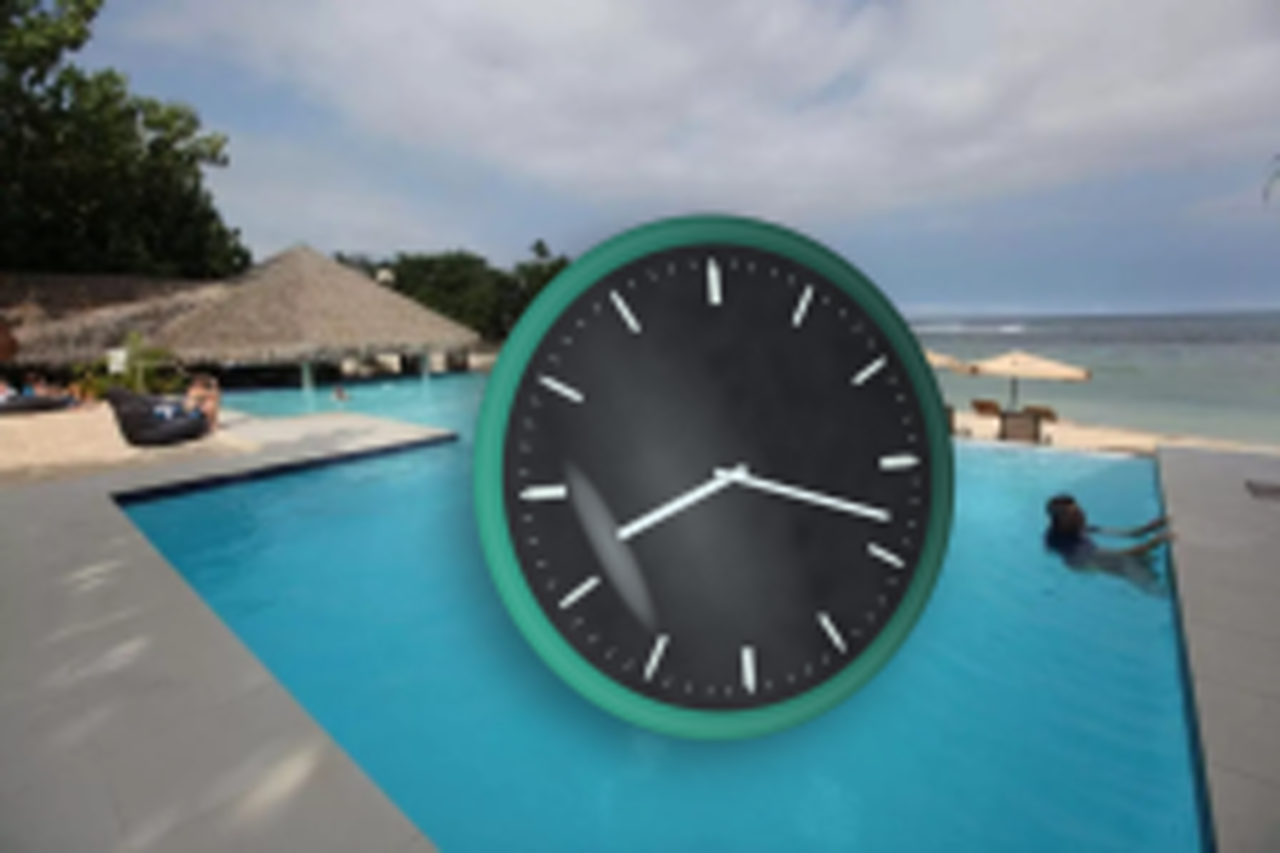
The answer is 8:18
